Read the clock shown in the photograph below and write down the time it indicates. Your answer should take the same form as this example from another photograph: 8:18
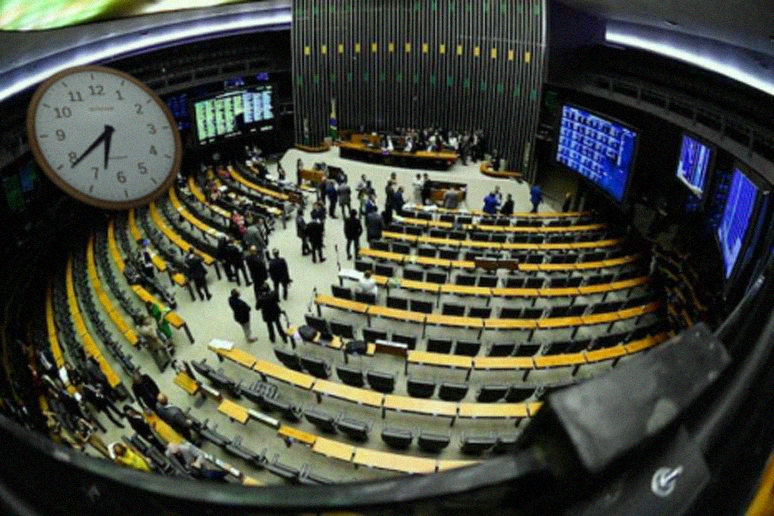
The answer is 6:39
